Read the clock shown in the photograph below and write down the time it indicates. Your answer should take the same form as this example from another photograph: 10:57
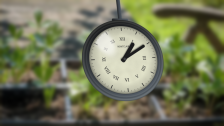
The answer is 1:10
